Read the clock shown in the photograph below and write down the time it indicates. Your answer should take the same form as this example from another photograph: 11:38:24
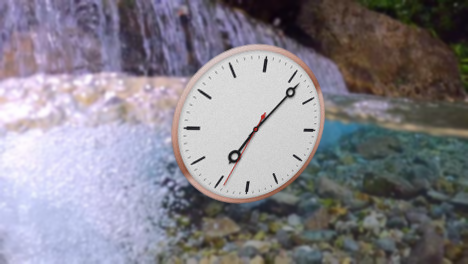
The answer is 7:06:34
